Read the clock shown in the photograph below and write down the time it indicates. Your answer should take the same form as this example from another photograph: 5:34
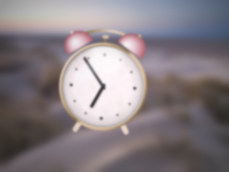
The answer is 6:54
